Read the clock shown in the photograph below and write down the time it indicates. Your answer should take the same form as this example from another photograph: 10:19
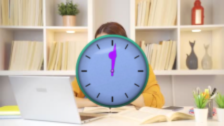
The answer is 12:01
